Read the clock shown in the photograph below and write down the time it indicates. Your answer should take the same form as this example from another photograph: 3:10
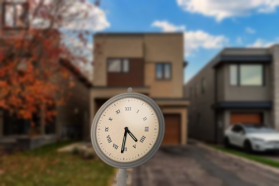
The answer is 4:31
